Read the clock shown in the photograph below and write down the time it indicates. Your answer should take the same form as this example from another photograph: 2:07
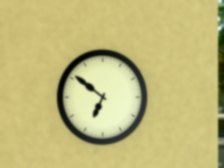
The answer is 6:51
